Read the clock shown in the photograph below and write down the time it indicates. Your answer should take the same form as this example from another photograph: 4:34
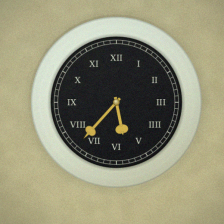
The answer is 5:37
